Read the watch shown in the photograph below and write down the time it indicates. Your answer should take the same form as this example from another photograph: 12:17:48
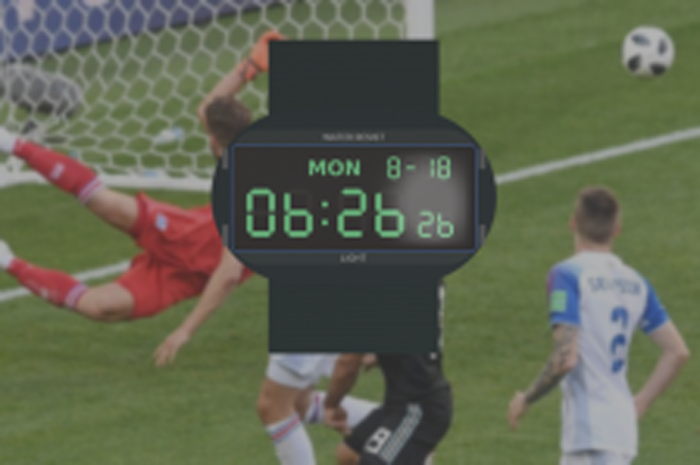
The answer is 6:26:26
